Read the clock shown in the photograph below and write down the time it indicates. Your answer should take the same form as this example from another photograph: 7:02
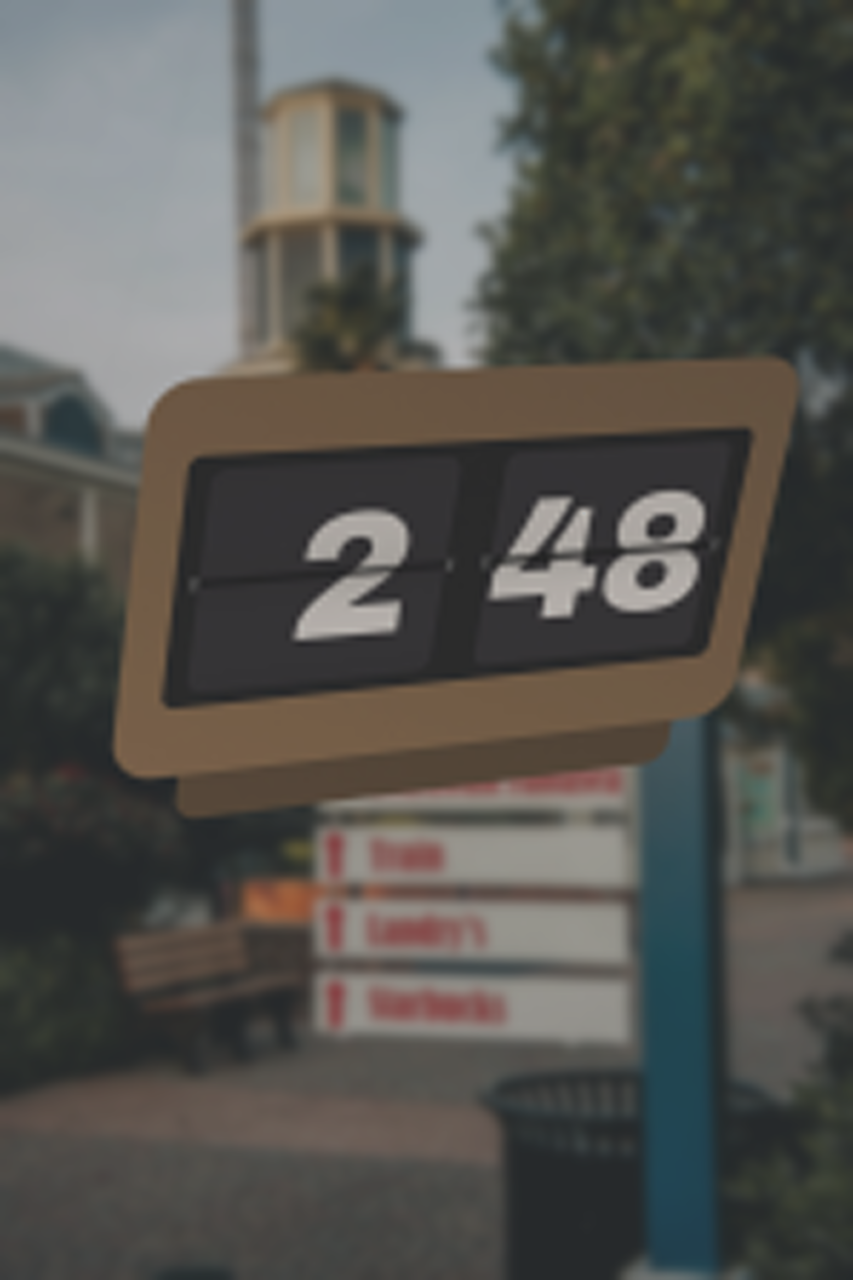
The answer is 2:48
